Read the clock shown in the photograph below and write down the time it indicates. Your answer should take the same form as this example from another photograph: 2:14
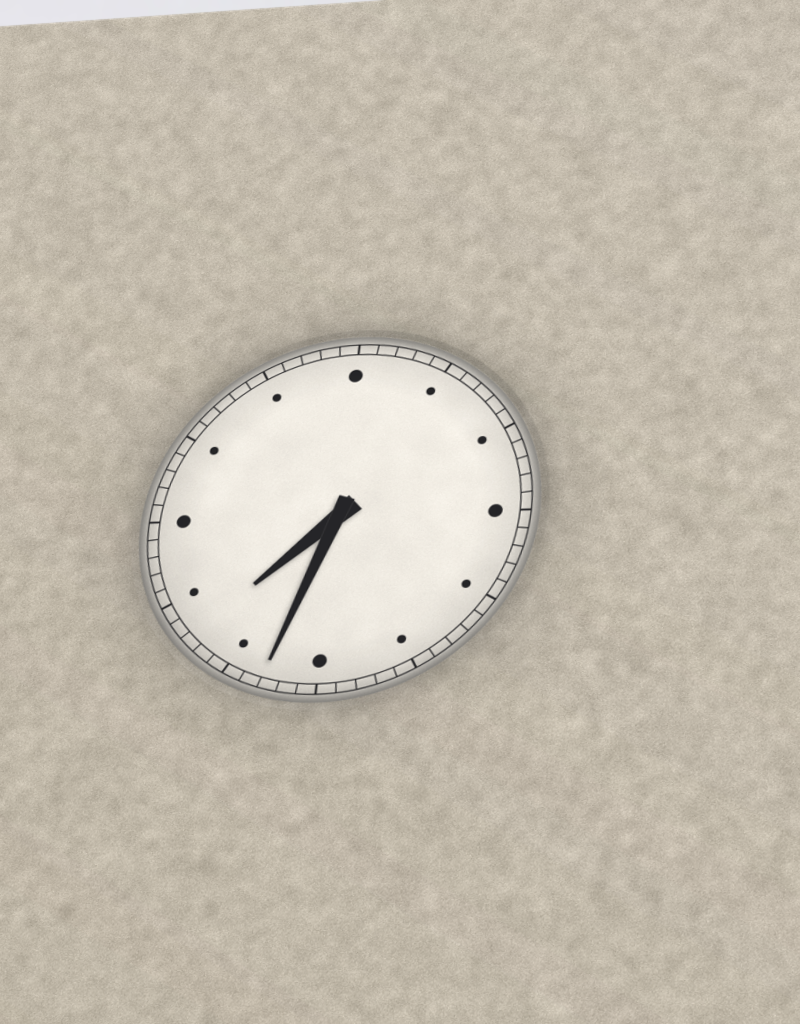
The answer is 7:33
